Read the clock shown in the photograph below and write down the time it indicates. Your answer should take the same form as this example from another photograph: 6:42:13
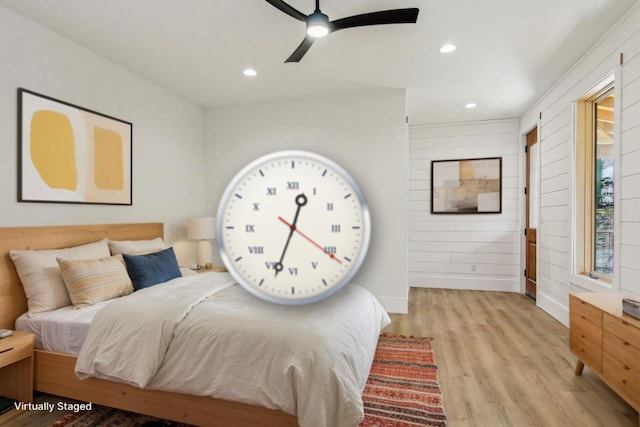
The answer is 12:33:21
